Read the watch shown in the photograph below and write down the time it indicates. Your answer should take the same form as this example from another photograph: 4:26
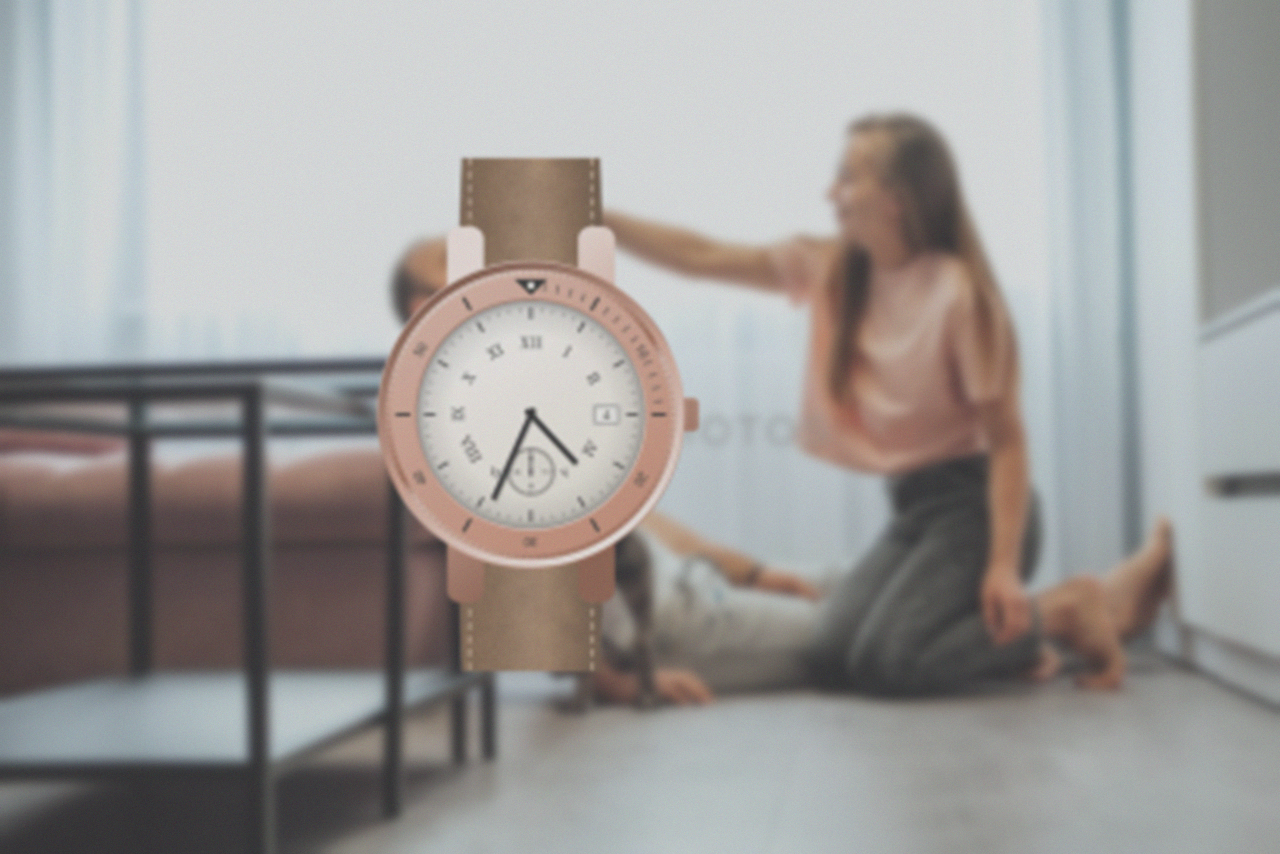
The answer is 4:34
